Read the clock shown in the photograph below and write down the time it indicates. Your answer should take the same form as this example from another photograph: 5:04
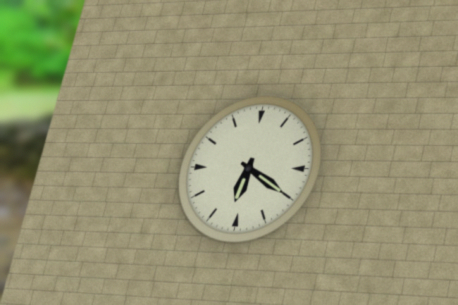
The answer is 6:20
